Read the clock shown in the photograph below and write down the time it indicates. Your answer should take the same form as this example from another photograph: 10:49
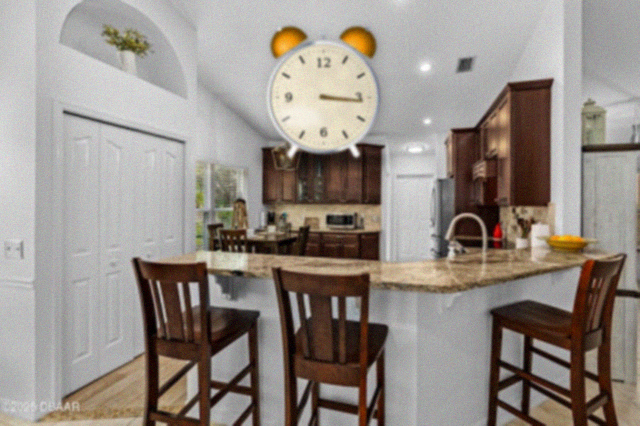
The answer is 3:16
